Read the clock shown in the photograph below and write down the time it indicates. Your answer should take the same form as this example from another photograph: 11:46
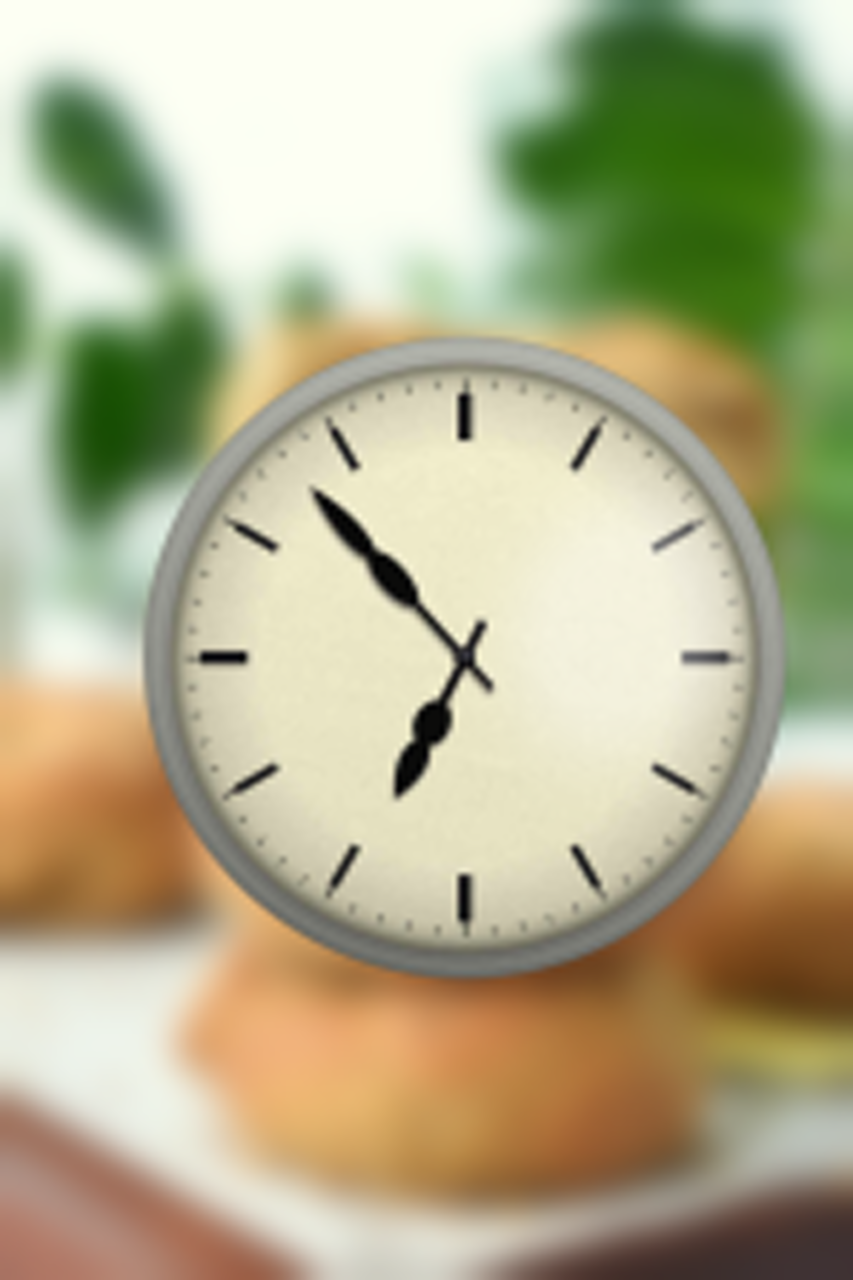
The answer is 6:53
